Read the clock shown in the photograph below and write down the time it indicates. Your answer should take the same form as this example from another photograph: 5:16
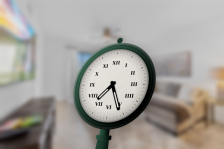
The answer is 7:26
